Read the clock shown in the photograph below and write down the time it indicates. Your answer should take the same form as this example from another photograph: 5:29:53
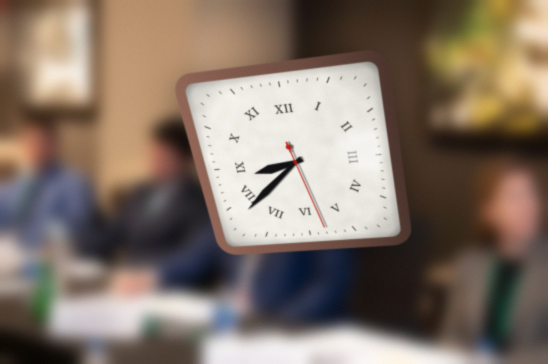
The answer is 8:38:28
